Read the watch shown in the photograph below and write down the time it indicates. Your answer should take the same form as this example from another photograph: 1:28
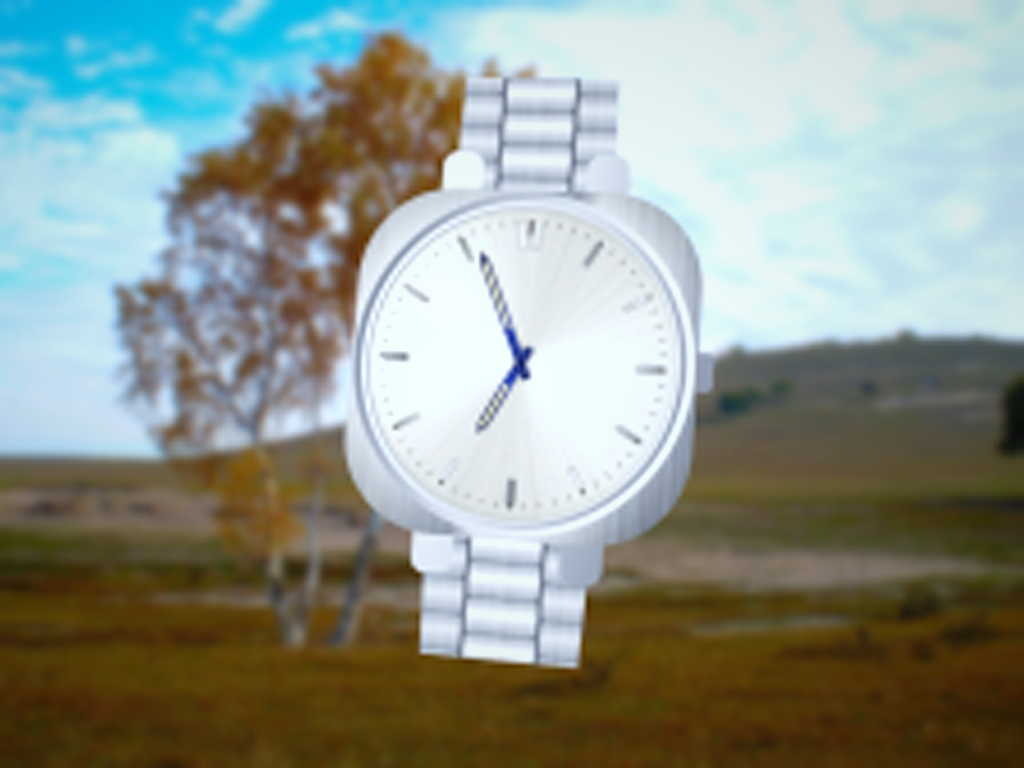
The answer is 6:56
